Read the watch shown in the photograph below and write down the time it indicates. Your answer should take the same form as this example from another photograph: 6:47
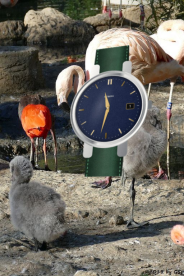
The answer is 11:32
